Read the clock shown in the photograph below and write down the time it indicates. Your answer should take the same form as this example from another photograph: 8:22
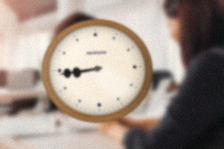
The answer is 8:44
